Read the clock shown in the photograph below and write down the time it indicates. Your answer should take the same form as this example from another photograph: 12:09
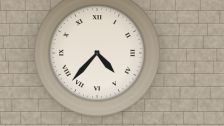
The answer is 4:37
